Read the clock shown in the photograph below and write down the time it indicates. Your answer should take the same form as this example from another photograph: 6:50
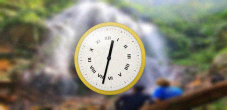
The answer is 12:33
